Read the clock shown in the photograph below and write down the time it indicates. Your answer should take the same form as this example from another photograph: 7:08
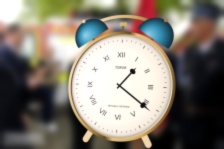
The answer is 1:21
